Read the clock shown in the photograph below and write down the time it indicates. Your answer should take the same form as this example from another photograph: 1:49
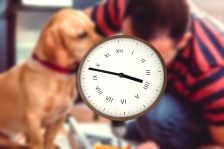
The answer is 3:48
